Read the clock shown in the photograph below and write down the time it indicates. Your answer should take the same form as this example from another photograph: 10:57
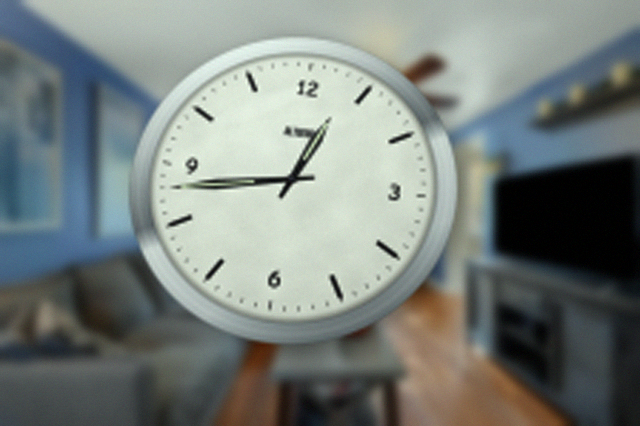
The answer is 12:43
